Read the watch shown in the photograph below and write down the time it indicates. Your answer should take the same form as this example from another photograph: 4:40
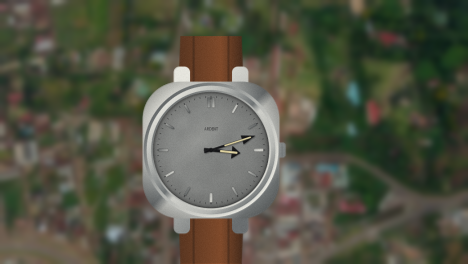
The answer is 3:12
